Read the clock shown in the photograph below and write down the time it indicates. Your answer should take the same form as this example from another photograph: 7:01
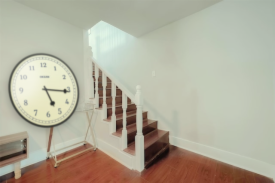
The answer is 5:16
